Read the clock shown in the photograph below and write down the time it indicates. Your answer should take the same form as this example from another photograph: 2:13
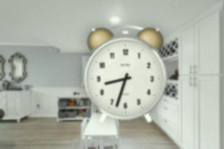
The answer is 8:33
